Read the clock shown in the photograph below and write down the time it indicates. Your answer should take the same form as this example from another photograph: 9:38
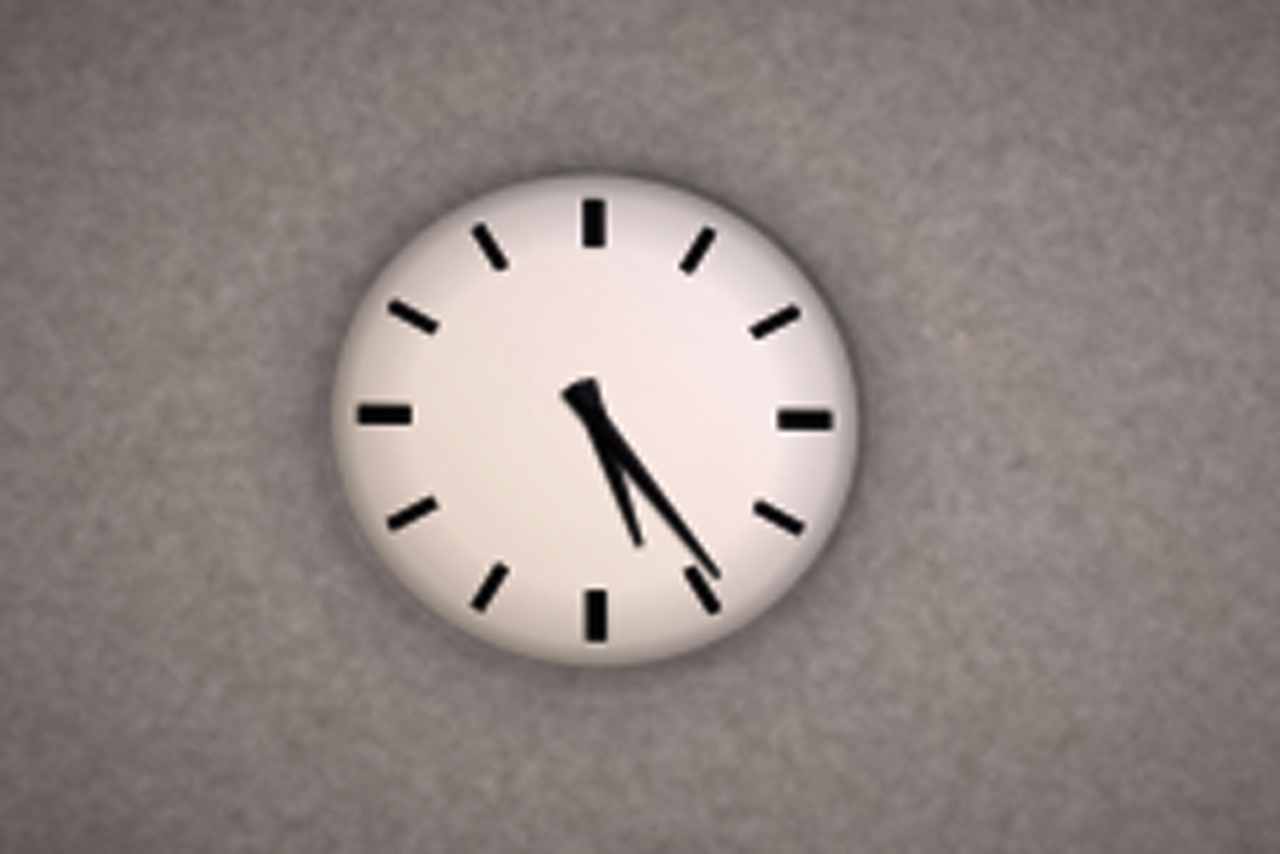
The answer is 5:24
